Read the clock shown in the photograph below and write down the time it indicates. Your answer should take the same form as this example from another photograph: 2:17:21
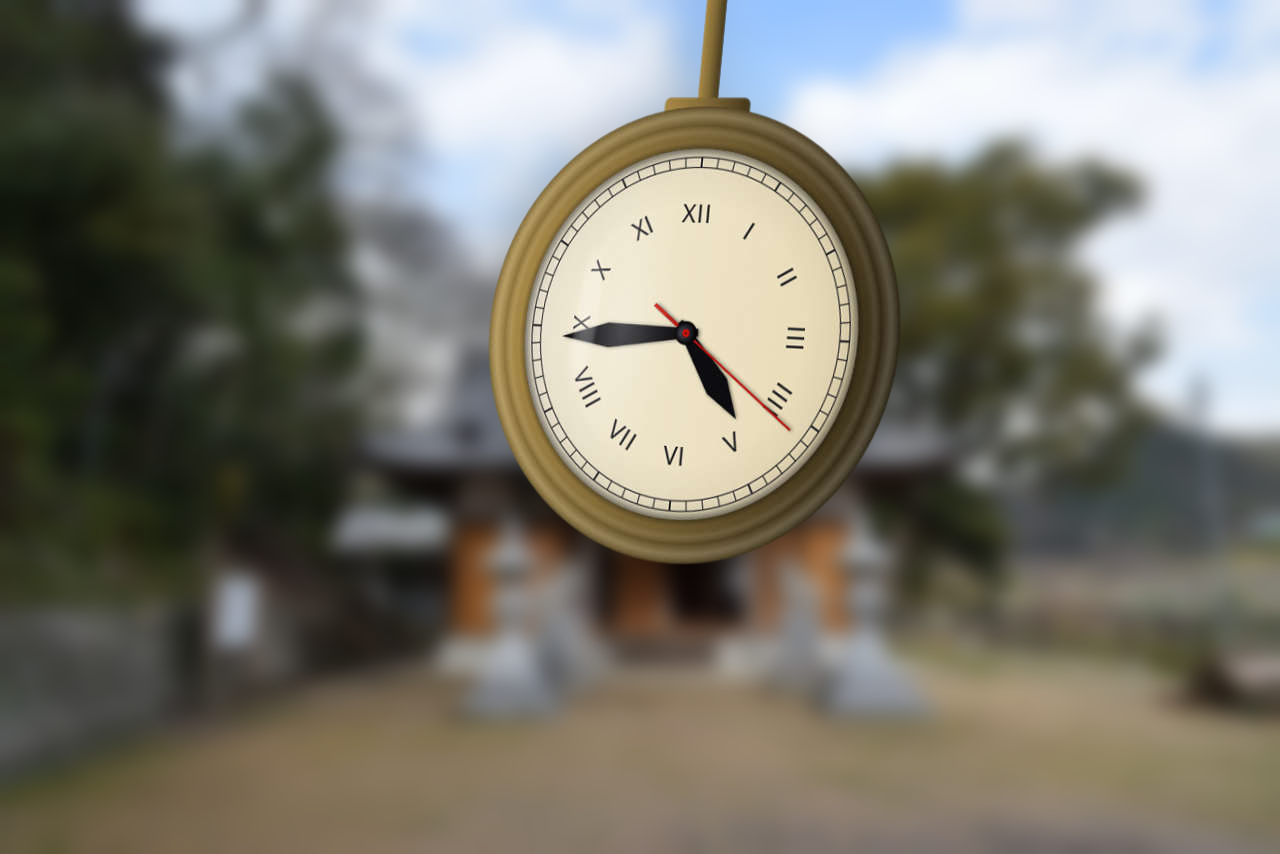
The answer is 4:44:21
